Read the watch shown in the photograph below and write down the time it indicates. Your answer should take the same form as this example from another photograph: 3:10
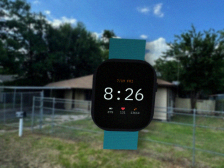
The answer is 8:26
